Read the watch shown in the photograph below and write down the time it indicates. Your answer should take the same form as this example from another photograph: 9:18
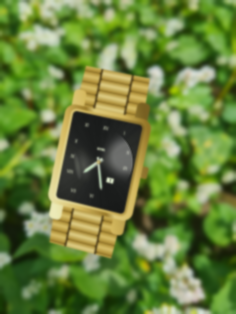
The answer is 7:27
